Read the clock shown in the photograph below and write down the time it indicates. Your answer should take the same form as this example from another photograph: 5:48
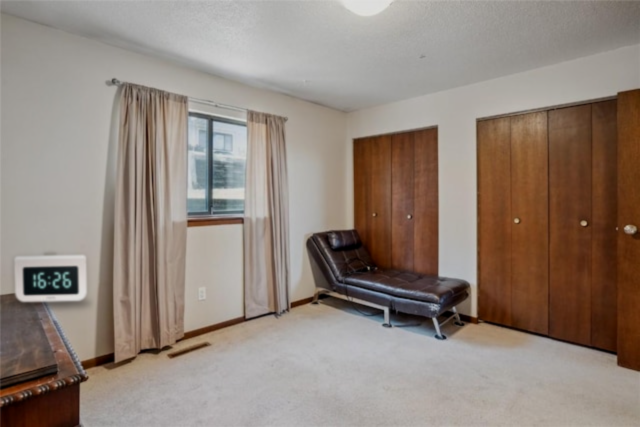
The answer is 16:26
